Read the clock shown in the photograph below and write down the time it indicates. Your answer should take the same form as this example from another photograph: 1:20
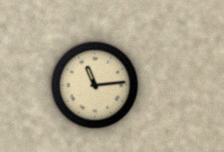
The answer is 11:14
